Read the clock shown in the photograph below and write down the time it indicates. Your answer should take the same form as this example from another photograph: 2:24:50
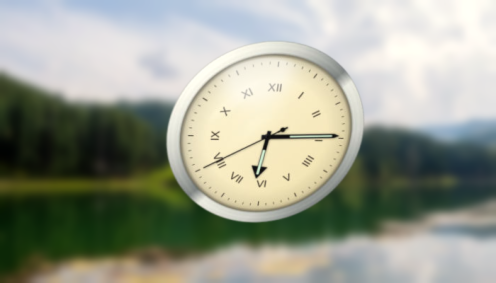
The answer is 6:14:40
